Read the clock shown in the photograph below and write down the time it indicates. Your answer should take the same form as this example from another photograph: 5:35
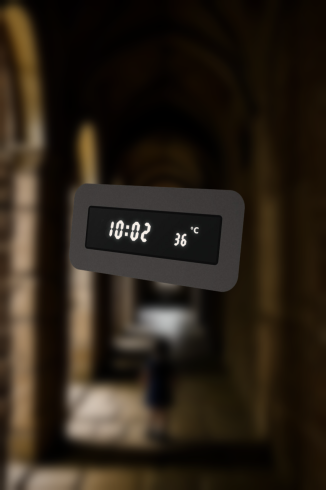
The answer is 10:02
